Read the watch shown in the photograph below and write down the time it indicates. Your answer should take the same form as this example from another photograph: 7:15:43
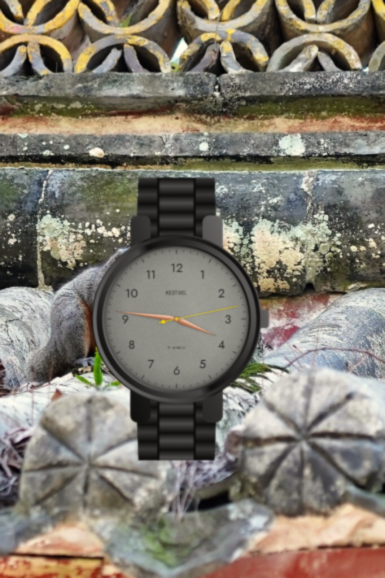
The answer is 3:46:13
